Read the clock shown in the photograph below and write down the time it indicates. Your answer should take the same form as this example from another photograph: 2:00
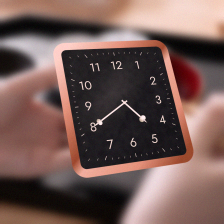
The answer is 4:40
